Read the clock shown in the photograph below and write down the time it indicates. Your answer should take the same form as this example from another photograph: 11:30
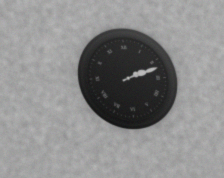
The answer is 2:12
